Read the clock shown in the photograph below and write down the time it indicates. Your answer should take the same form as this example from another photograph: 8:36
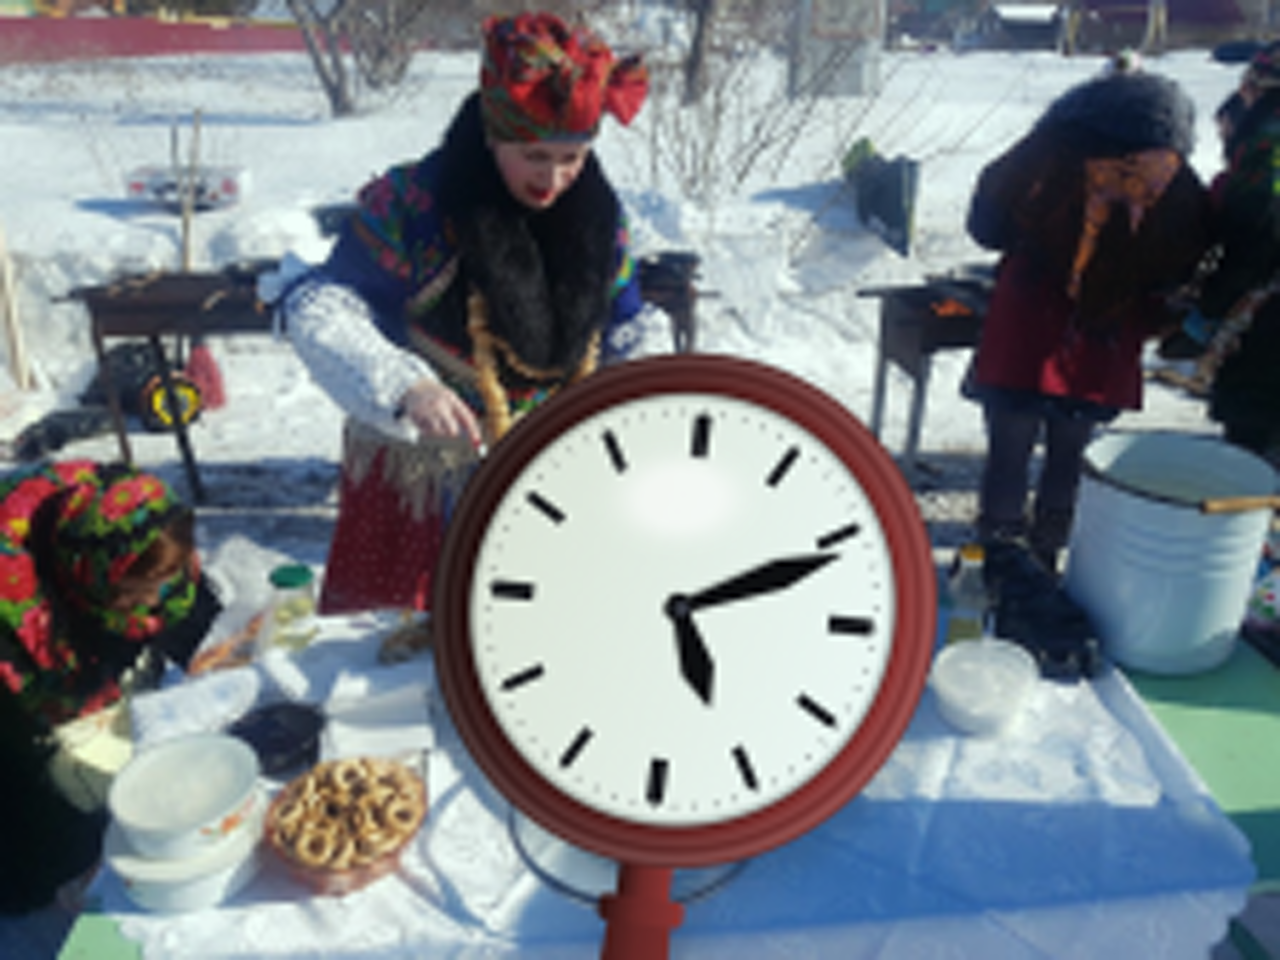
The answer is 5:11
